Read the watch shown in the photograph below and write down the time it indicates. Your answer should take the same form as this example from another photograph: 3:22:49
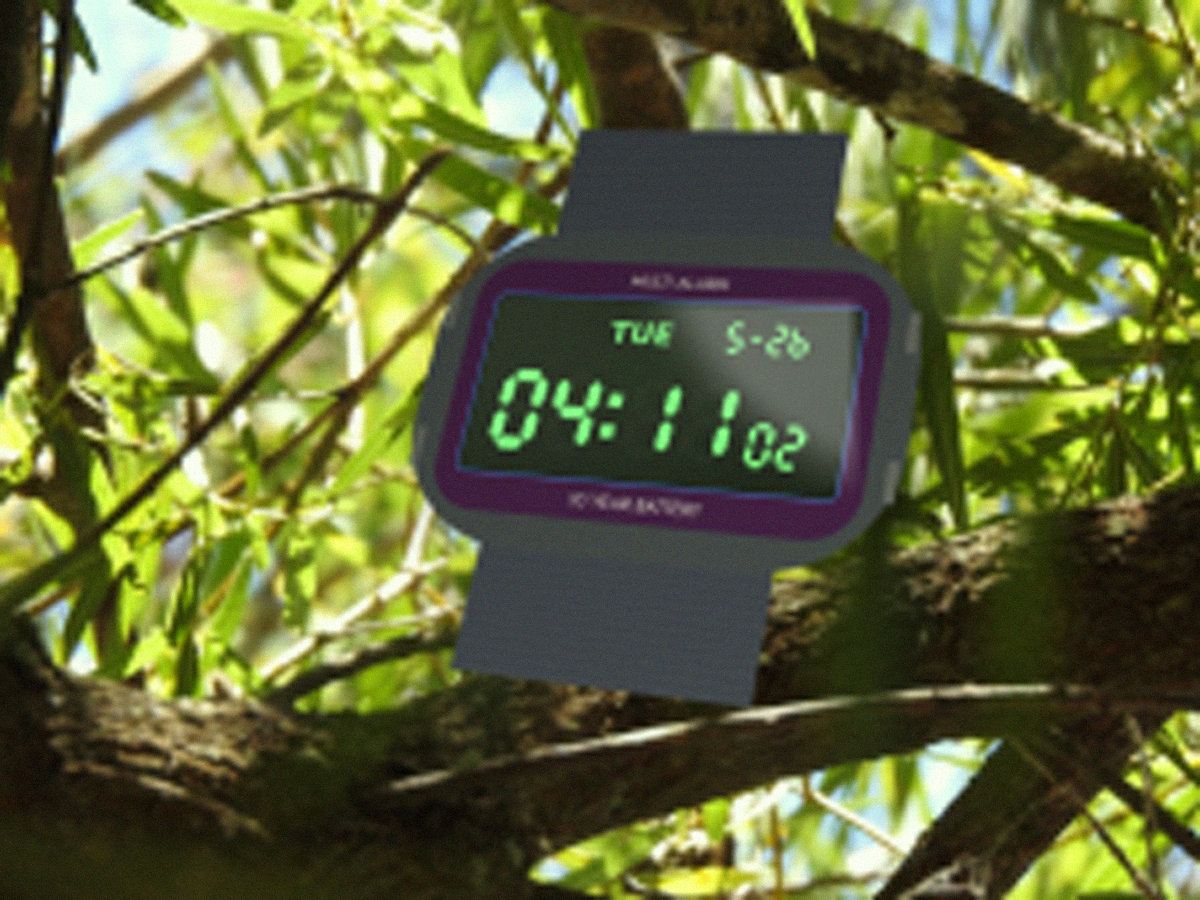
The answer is 4:11:02
